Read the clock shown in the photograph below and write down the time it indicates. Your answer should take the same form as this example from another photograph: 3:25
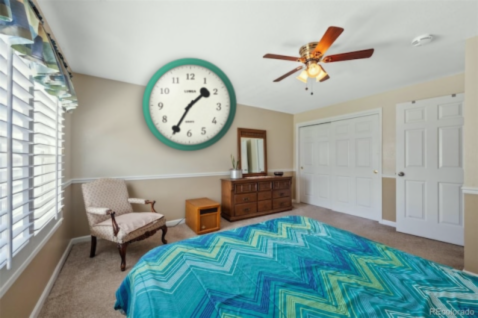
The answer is 1:35
